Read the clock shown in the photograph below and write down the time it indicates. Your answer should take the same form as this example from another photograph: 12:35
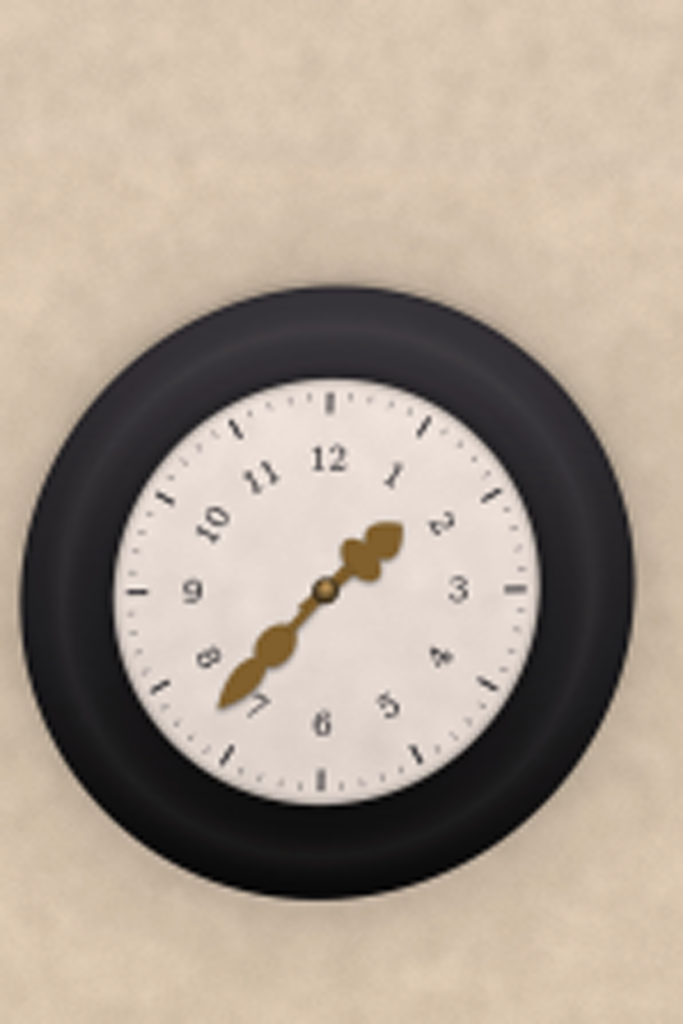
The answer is 1:37
